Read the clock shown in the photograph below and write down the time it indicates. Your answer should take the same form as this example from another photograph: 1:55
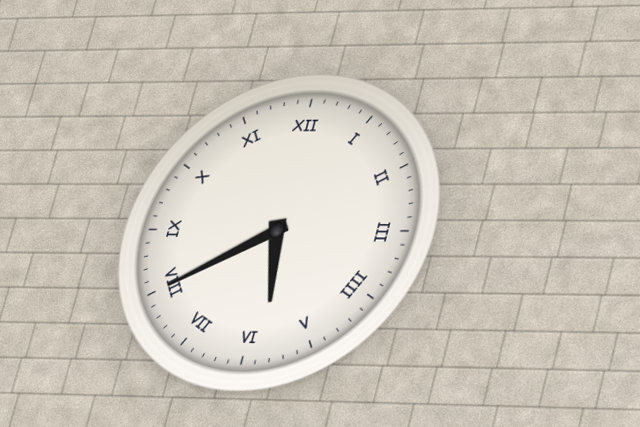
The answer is 5:40
